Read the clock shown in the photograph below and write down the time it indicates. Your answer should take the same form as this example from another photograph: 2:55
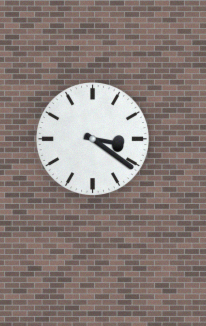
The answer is 3:21
